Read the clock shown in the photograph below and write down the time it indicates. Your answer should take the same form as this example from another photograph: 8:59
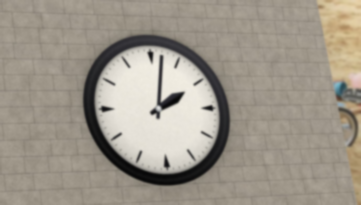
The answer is 2:02
